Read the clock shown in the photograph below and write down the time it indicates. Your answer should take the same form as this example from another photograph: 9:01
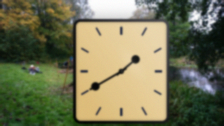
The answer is 1:40
